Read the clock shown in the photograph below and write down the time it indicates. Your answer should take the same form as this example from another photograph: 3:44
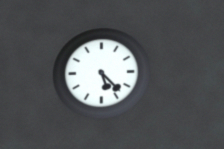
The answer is 5:23
